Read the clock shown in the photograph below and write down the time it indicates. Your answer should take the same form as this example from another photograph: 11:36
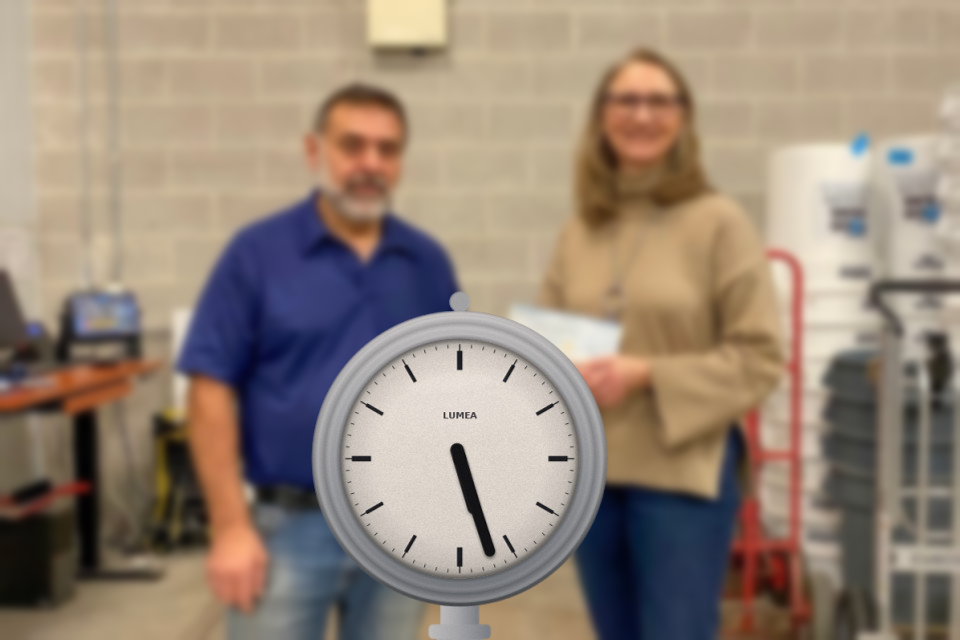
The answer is 5:27
